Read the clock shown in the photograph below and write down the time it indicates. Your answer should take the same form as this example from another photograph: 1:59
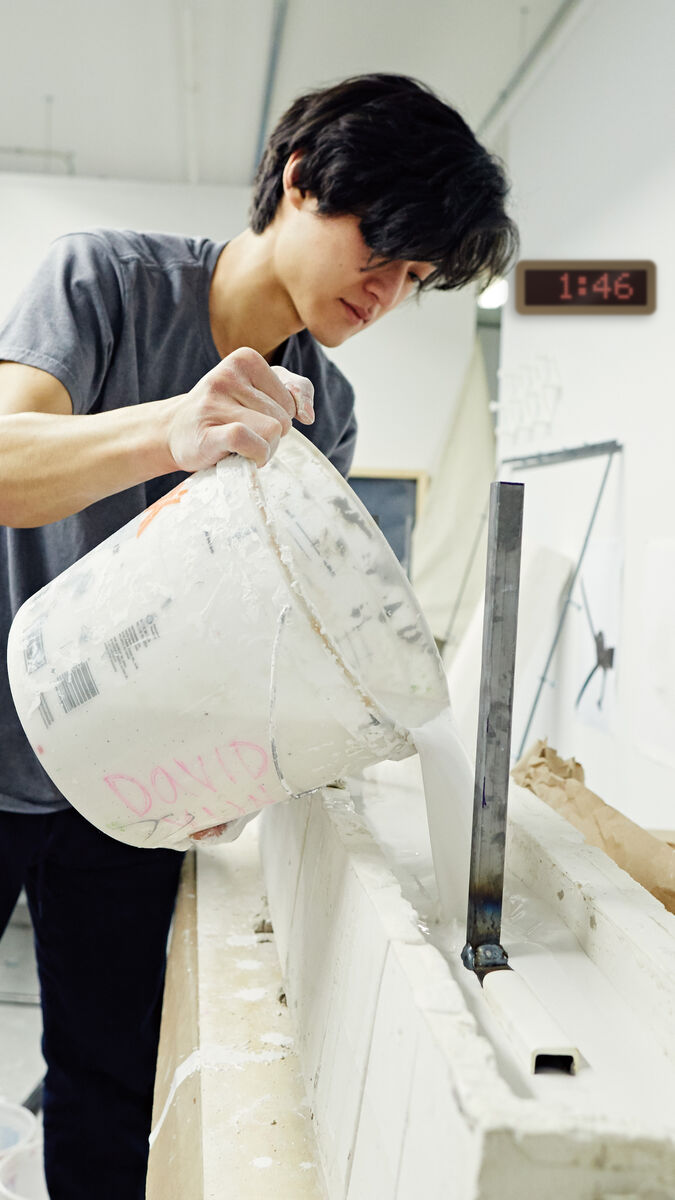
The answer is 1:46
